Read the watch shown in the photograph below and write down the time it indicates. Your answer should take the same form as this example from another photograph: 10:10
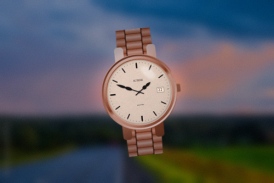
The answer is 1:49
